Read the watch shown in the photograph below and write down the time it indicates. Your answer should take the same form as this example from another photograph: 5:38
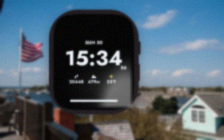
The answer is 15:34
